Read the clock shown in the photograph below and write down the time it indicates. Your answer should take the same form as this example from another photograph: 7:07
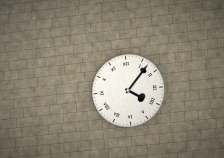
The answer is 4:07
